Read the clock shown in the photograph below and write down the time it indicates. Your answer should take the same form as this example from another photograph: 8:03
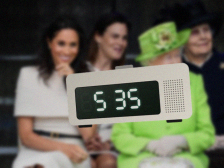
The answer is 5:35
